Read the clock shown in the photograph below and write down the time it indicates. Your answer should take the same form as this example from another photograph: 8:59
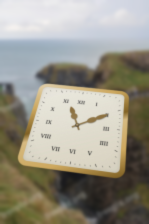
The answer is 11:10
